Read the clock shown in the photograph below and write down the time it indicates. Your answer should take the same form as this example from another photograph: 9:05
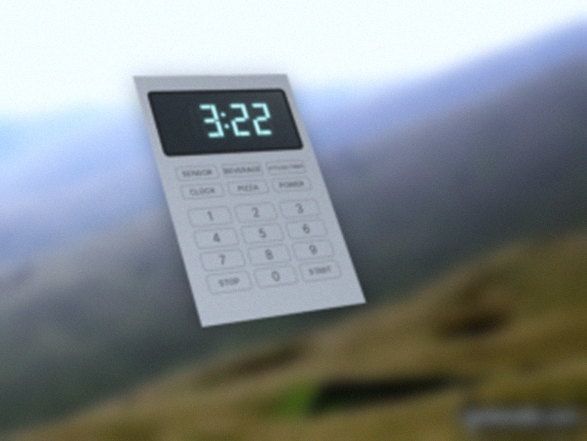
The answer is 3:22
